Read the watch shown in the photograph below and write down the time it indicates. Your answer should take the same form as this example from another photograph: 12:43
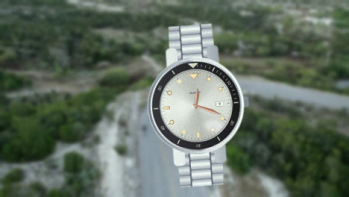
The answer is 12:19
